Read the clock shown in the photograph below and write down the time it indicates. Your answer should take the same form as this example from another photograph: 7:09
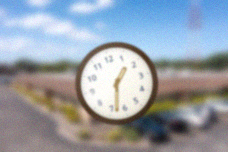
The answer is 1:33
